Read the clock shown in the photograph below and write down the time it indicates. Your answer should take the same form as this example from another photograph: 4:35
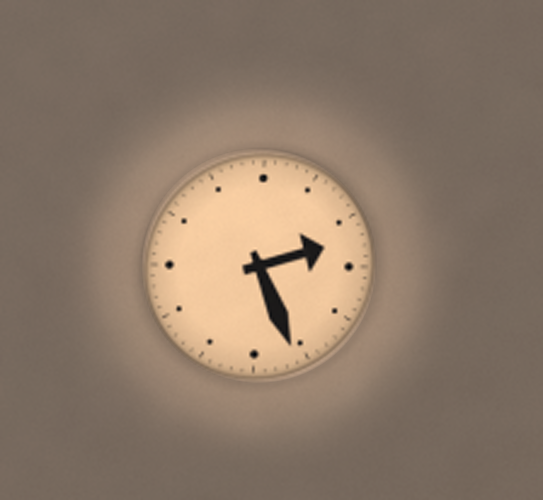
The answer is 2:26
